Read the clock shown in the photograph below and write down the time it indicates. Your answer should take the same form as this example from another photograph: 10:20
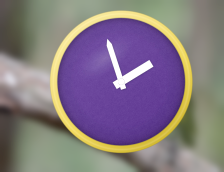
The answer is 1:57
